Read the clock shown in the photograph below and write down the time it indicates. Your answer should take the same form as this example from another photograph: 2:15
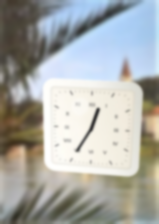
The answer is 12:35
